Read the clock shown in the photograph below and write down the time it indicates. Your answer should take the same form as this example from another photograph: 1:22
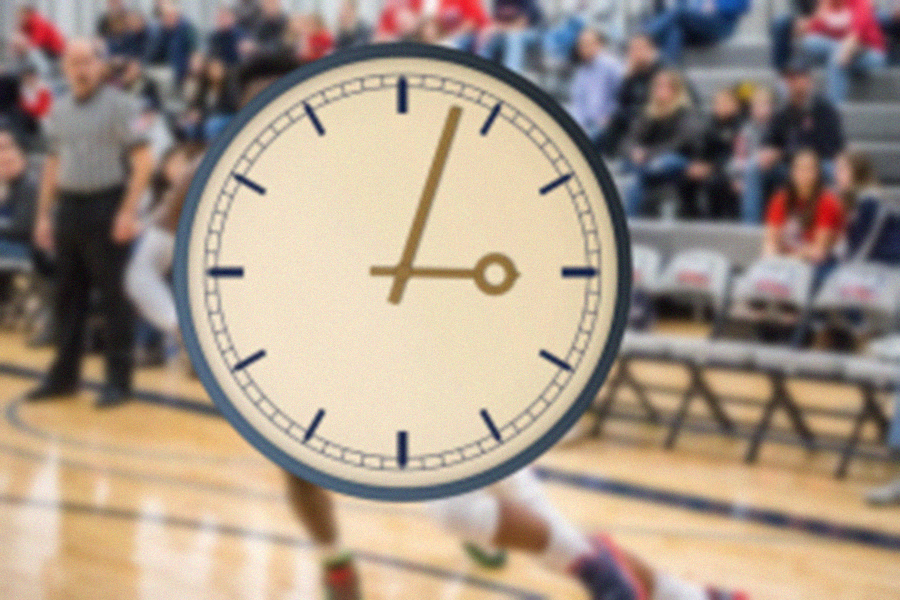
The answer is 3:03
